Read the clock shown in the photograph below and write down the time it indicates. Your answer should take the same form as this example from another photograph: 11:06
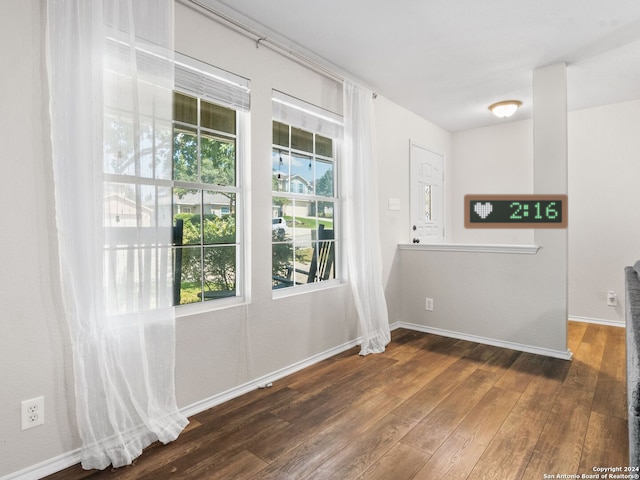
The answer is 2:16
